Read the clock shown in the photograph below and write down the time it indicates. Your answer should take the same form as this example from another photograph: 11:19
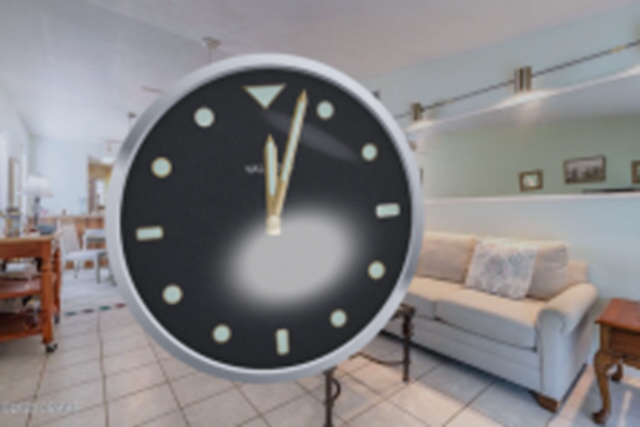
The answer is 12:03
